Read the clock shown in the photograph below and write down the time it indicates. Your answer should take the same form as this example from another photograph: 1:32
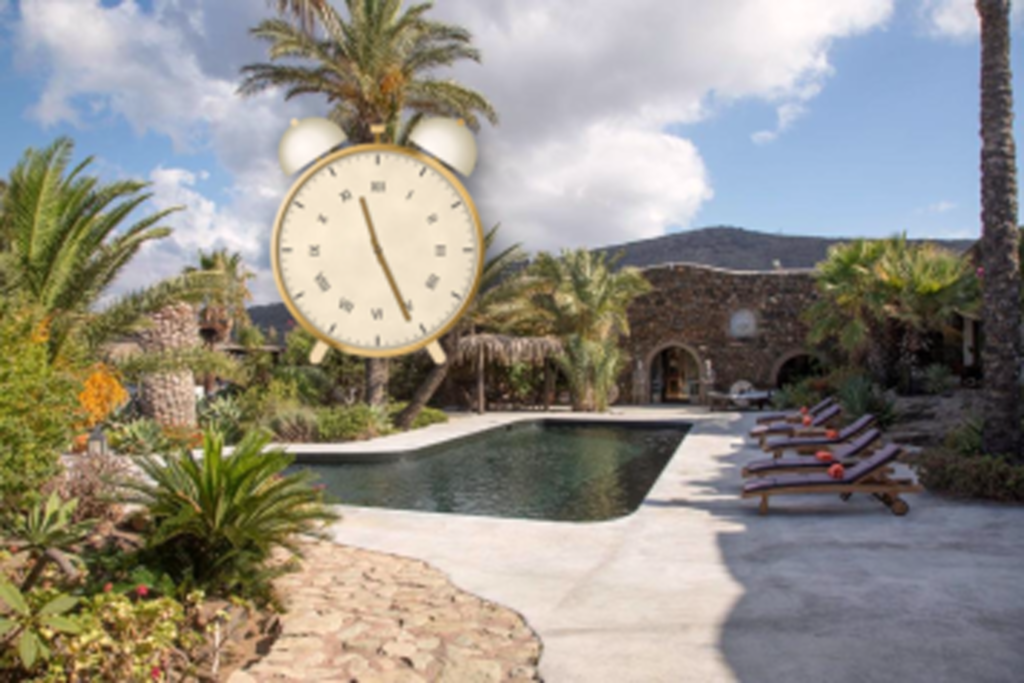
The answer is 11:26
